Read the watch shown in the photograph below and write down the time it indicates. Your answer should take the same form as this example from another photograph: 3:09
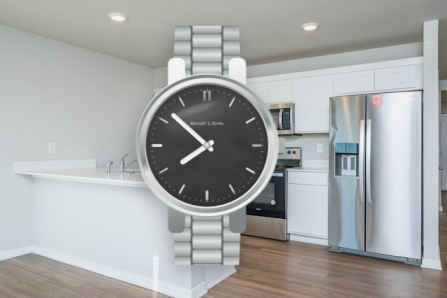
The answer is 7:52
